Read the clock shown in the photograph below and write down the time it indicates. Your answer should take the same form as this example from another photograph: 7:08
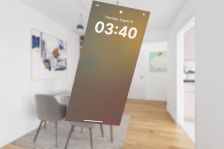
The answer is 3:40
